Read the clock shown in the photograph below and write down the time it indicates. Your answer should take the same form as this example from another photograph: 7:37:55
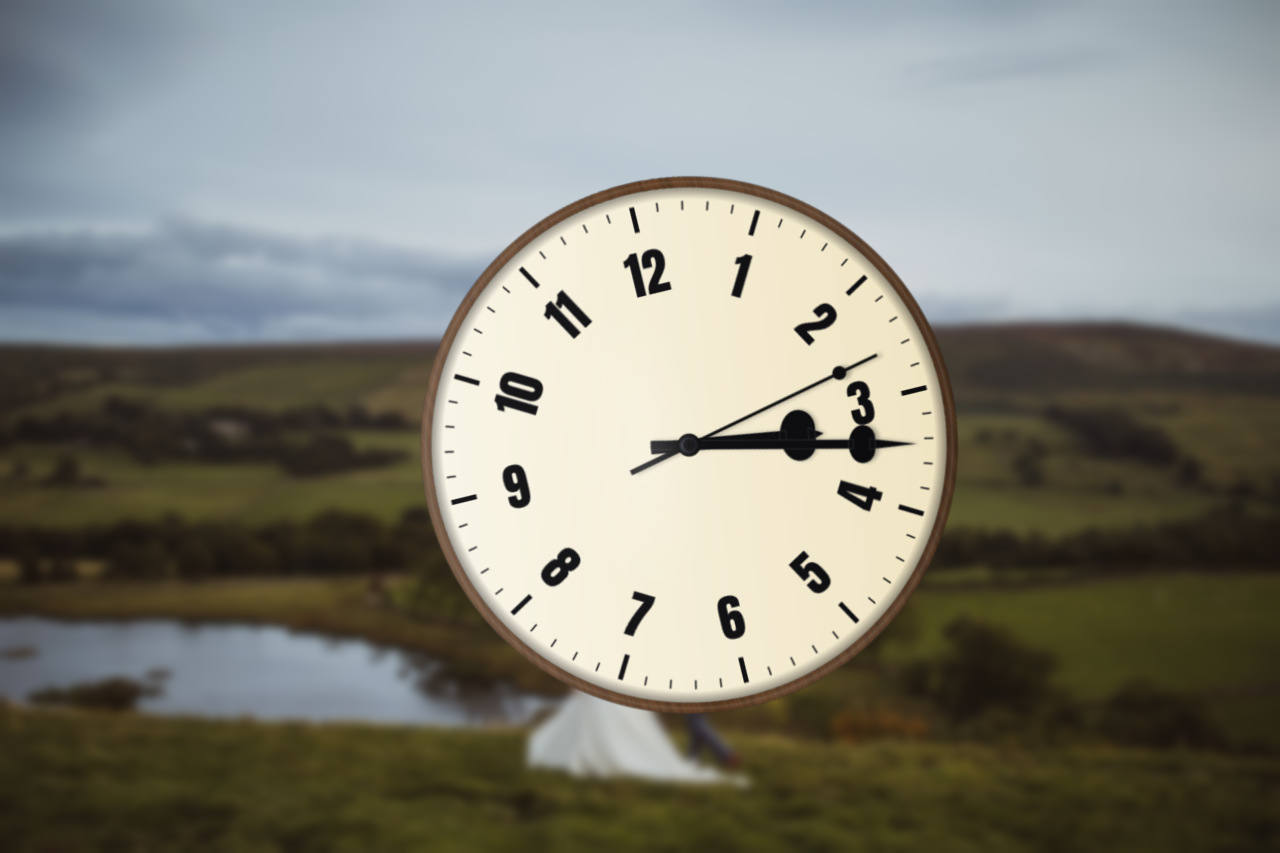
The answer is 3:17:13
